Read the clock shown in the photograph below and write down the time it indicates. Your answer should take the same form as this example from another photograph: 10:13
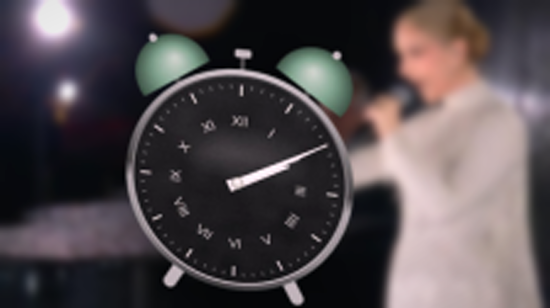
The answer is 2:10
